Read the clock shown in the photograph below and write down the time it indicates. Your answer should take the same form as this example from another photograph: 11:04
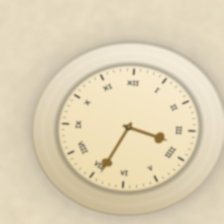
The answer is 3:34
